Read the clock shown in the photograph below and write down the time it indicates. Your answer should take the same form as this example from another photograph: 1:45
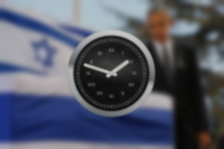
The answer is 1:48
